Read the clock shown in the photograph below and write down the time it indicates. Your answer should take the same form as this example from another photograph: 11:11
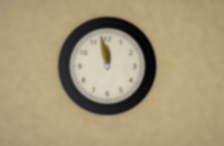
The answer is 11:58
